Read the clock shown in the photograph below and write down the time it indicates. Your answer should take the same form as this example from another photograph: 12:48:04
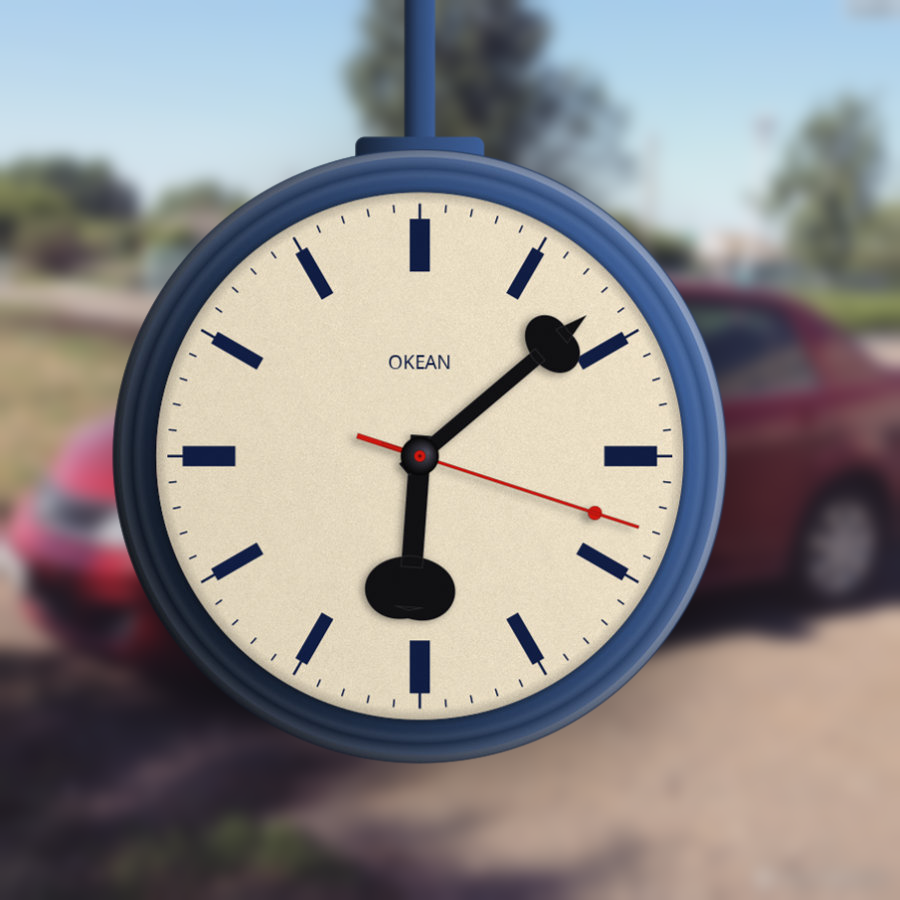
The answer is 6:08:18
